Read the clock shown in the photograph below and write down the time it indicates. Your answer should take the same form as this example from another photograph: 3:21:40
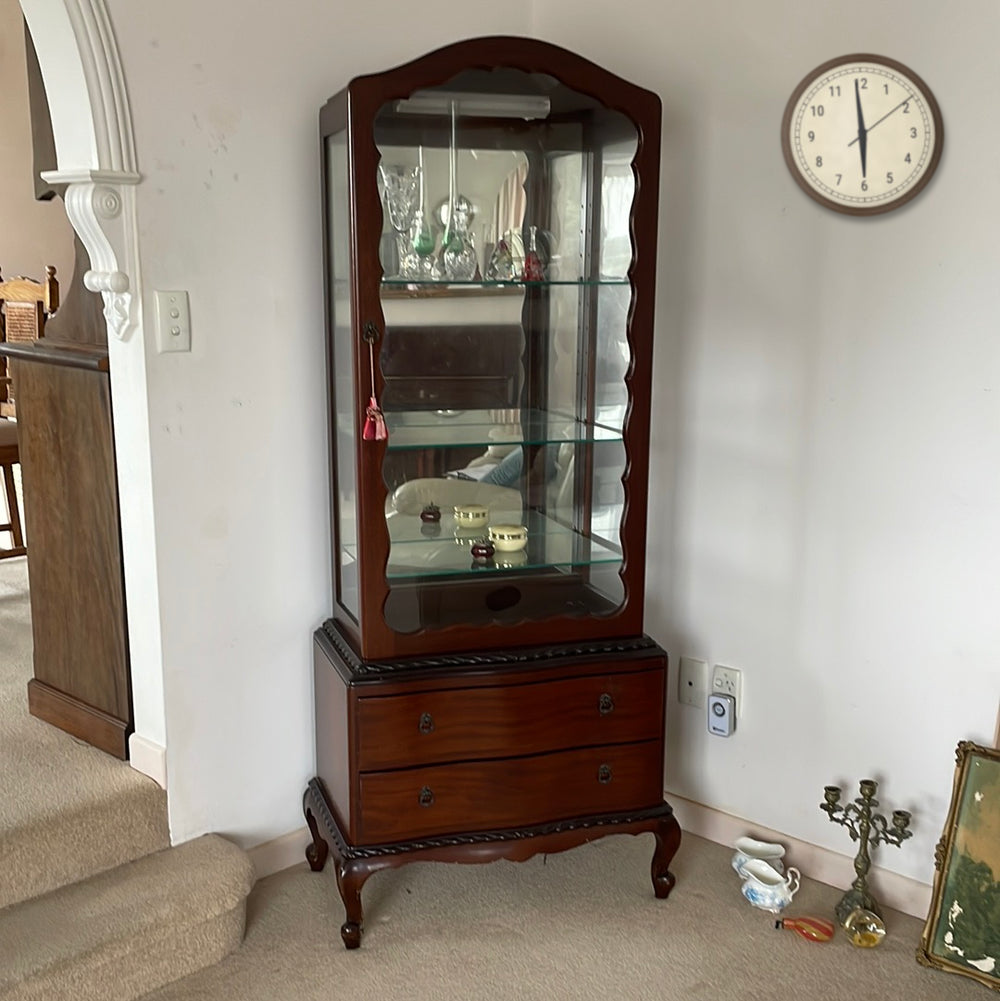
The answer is 5:59:09
